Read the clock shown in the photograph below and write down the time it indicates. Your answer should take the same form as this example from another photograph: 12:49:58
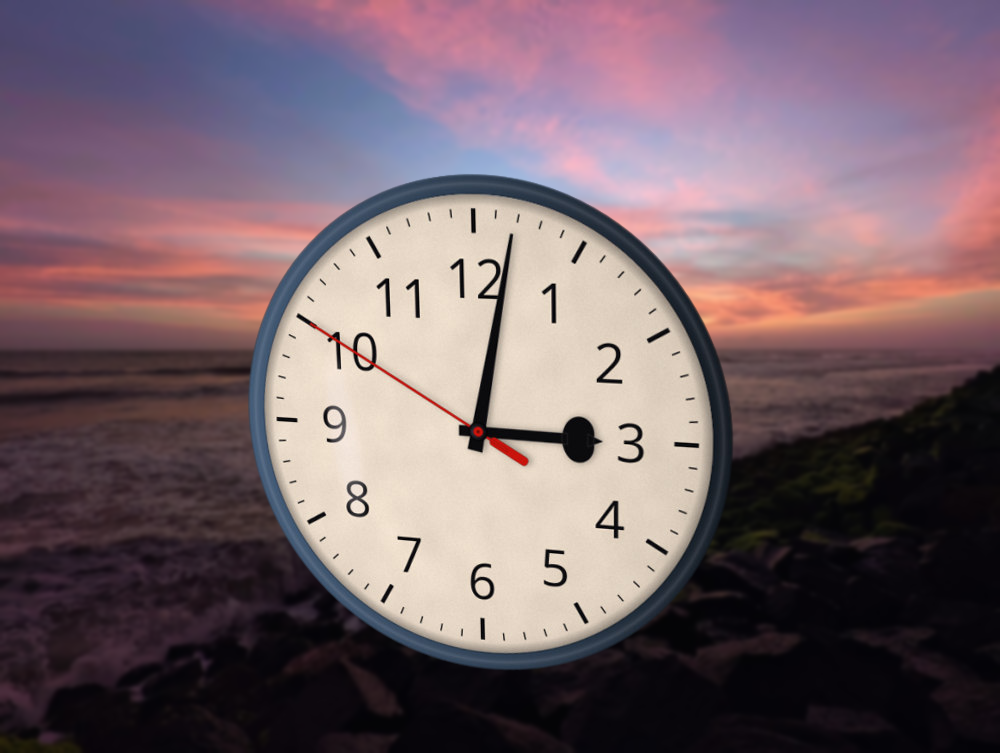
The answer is 3:01:50
